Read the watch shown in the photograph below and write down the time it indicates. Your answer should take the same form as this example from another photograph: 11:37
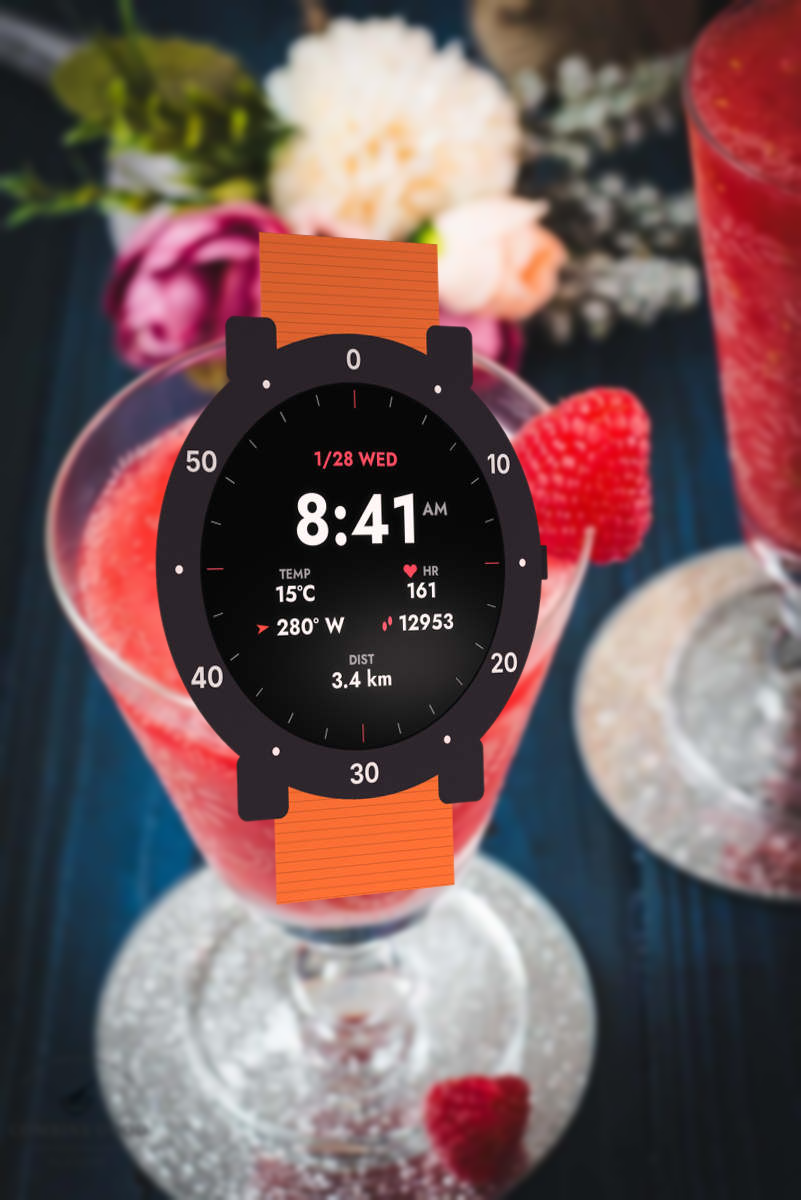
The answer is 8:41
